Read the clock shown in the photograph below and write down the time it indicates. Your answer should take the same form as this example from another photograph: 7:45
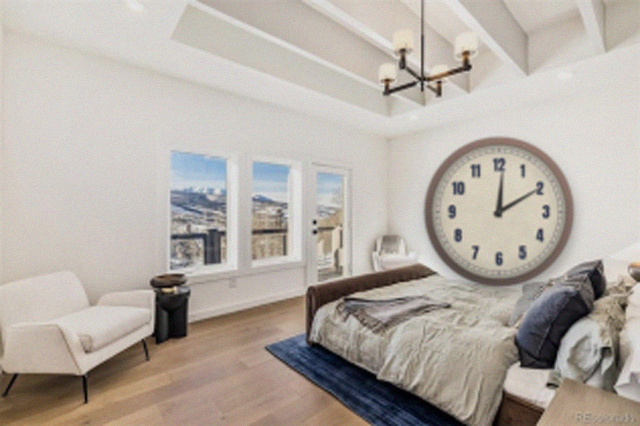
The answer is 12:10
